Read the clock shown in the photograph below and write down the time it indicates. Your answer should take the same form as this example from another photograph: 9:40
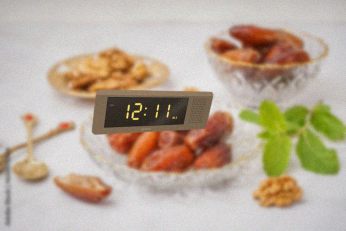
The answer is 12:11
